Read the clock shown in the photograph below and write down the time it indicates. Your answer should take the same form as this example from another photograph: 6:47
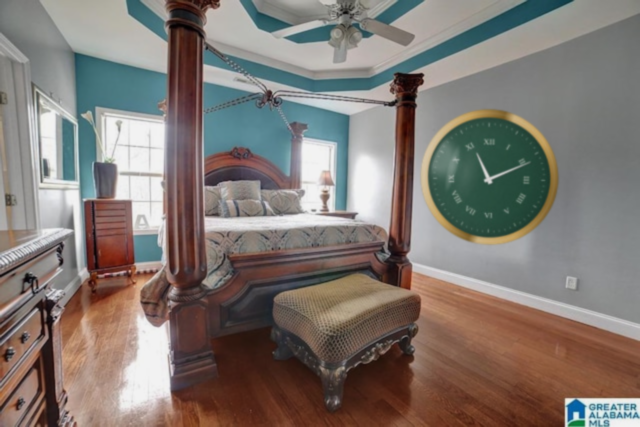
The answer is 11:11
